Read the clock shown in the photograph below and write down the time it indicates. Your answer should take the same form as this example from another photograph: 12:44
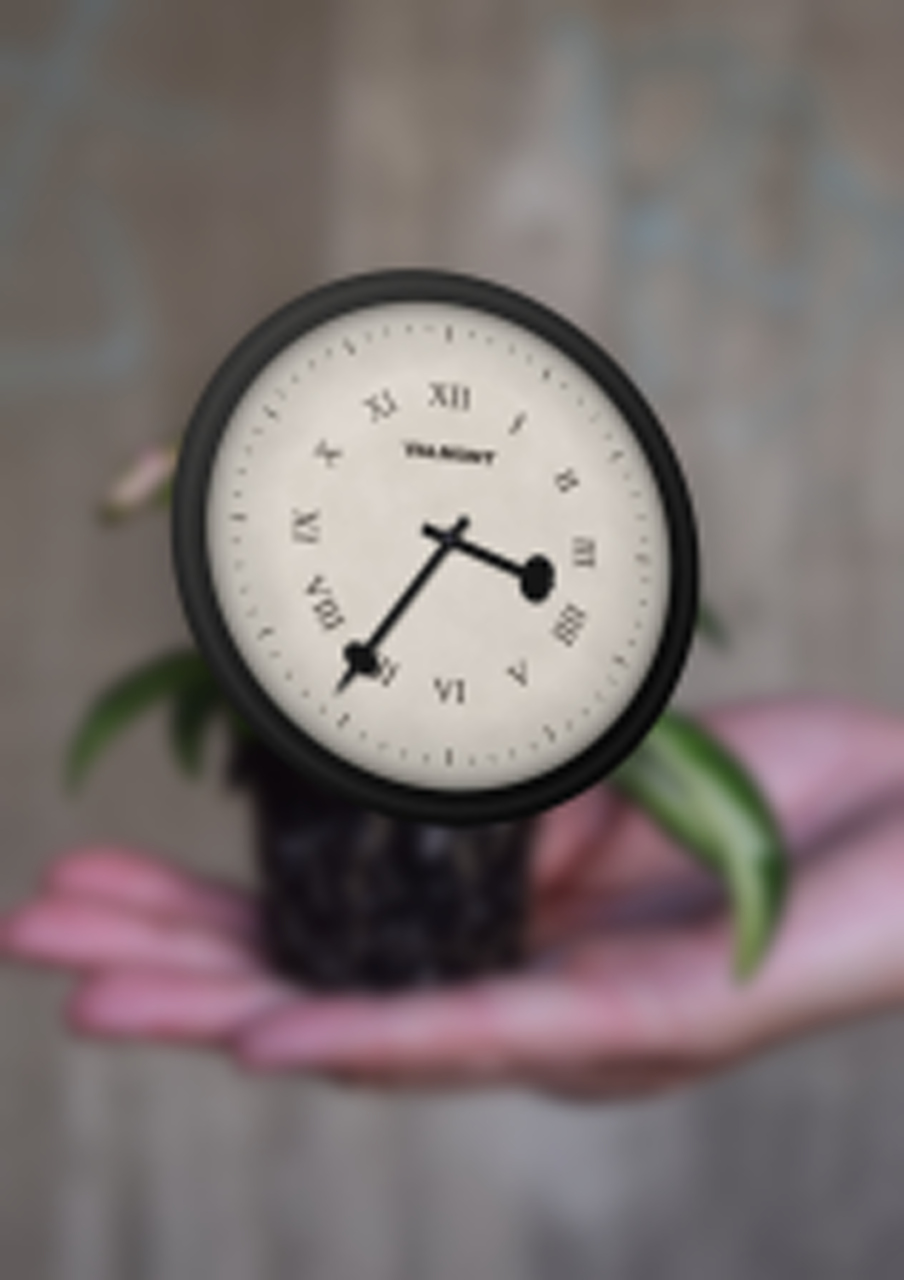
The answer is 3:36
